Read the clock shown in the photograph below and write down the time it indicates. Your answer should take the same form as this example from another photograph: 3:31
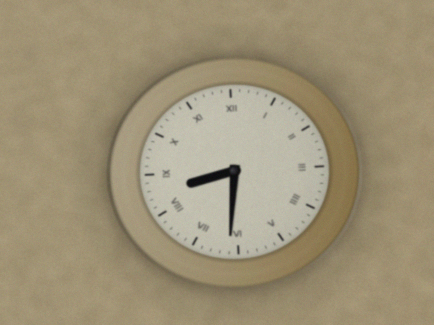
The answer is 8:31
